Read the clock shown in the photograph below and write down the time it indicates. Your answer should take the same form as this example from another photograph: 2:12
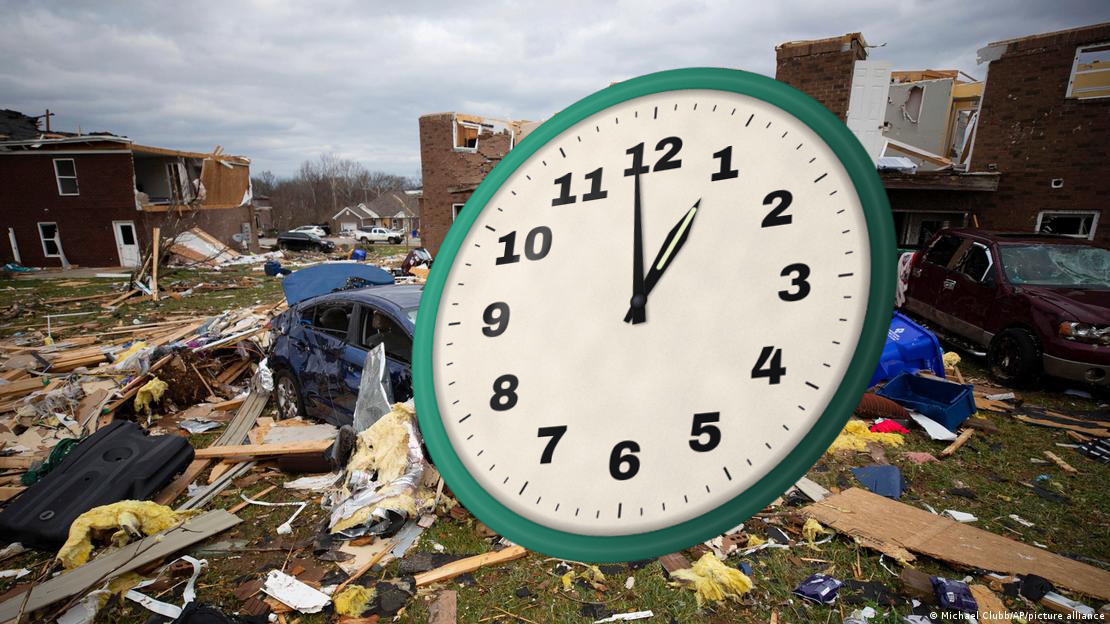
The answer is 12:59
